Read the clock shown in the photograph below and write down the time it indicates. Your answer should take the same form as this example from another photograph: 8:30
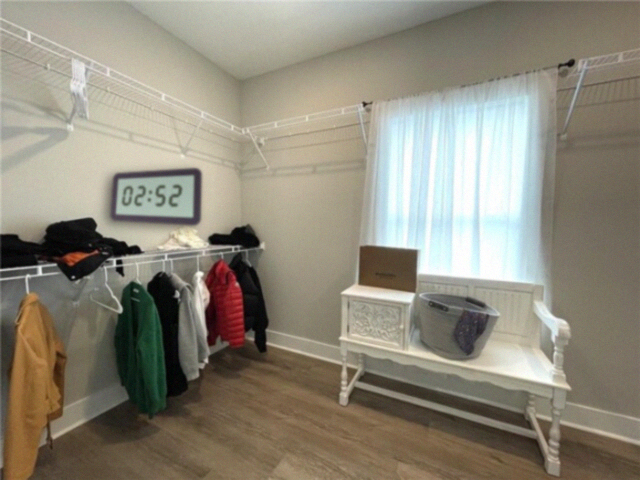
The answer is 2:52
